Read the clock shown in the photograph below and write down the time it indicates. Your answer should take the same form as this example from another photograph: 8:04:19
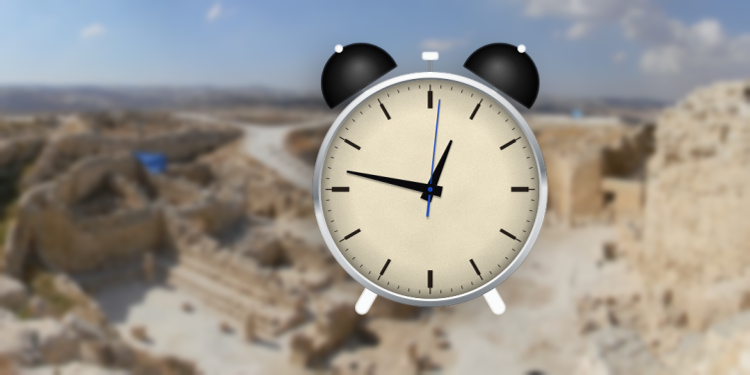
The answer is 12:47:01
